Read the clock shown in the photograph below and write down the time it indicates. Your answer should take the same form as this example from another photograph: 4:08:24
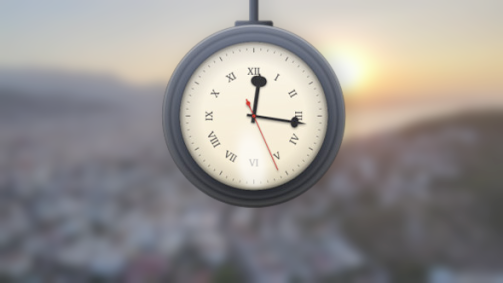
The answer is 12:16:26
